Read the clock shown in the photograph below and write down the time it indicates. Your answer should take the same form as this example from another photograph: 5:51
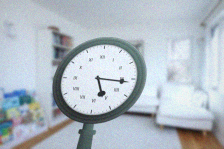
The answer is 5:16
